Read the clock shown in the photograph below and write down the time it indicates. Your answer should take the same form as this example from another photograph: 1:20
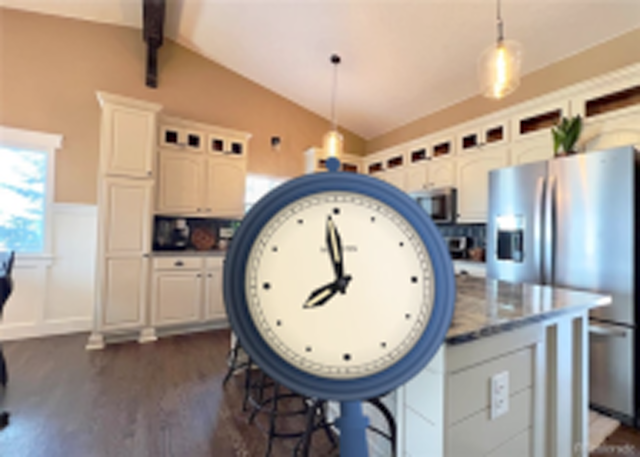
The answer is 7:59
